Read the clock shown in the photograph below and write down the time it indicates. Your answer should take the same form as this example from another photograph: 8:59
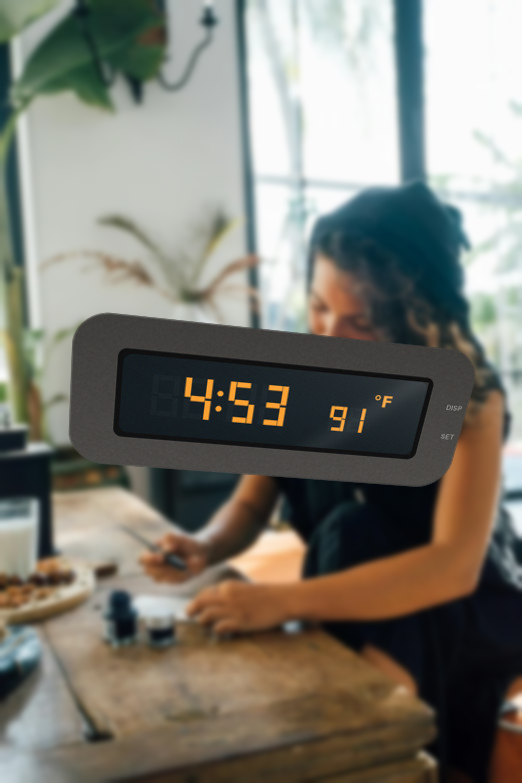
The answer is 4:53
